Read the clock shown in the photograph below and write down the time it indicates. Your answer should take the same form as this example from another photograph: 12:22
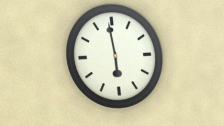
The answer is 5:59
